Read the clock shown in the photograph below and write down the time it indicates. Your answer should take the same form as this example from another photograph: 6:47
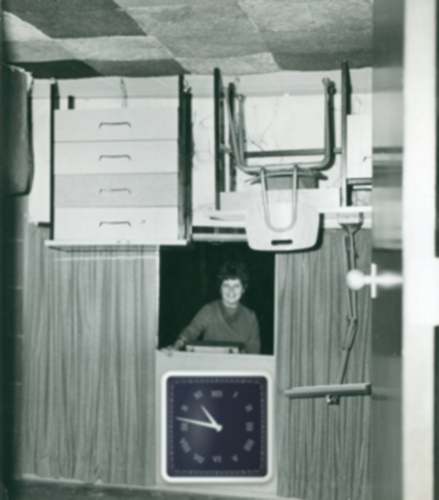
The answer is 10:47
